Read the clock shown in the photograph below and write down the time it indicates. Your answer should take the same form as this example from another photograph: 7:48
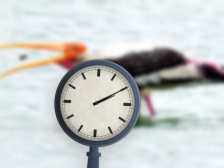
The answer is 2:10
